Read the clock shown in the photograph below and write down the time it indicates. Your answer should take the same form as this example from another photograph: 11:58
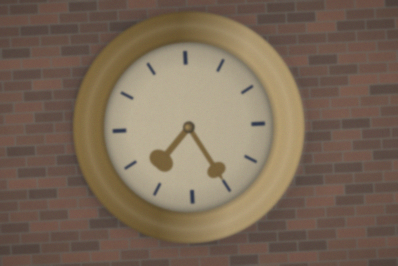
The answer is 7:25
